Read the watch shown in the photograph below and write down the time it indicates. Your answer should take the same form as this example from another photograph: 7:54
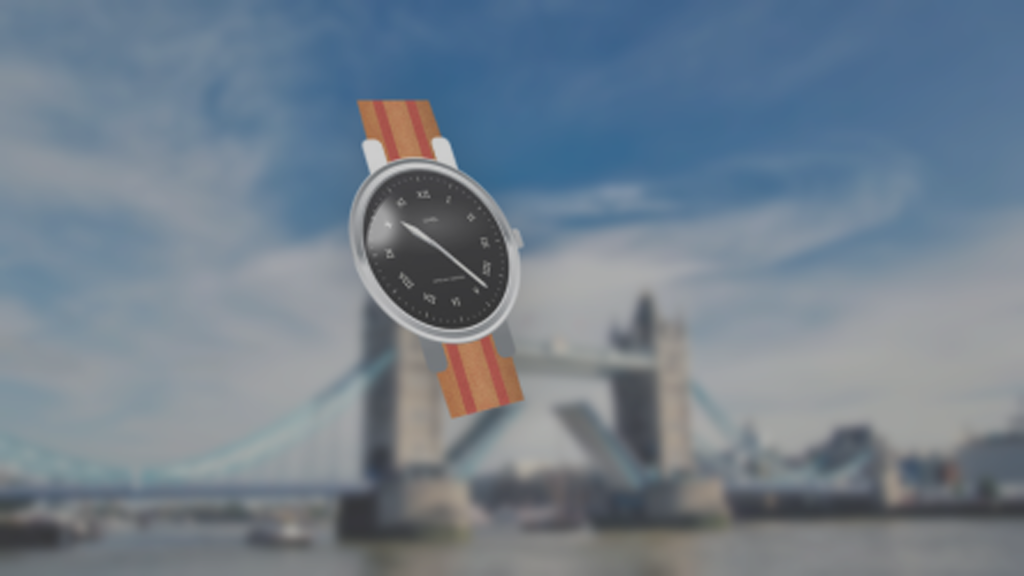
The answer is 10:23
